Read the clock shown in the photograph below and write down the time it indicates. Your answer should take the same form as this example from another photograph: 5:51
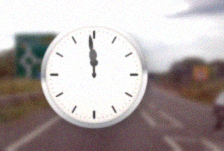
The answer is 11:59
